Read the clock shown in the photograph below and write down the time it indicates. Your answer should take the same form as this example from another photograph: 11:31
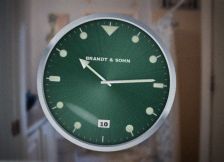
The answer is 10:14
